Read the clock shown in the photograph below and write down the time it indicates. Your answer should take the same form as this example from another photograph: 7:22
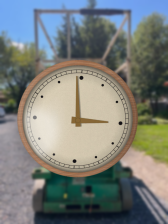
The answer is 2:59
